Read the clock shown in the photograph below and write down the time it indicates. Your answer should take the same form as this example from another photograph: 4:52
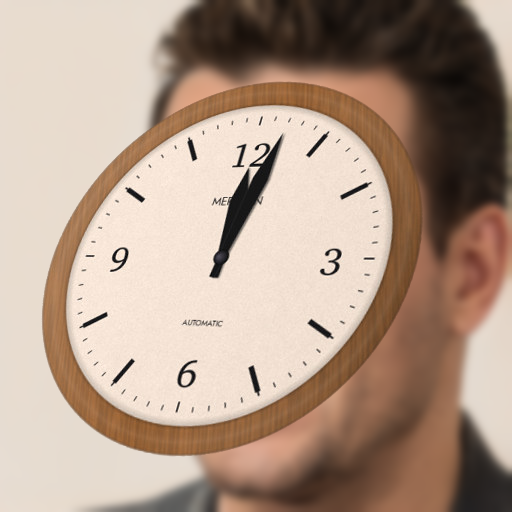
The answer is 12:02
